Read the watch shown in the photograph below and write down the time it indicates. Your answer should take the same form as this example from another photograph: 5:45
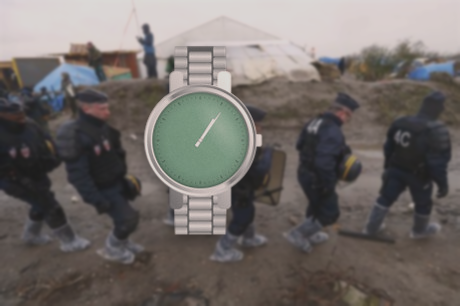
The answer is 1:06
